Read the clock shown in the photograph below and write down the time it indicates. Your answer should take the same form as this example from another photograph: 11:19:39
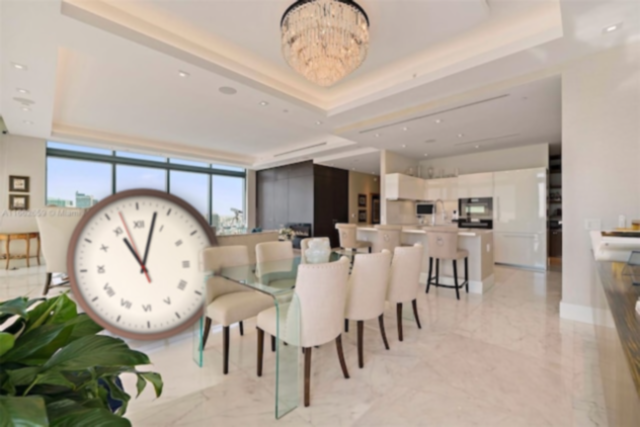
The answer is 11:02:57
